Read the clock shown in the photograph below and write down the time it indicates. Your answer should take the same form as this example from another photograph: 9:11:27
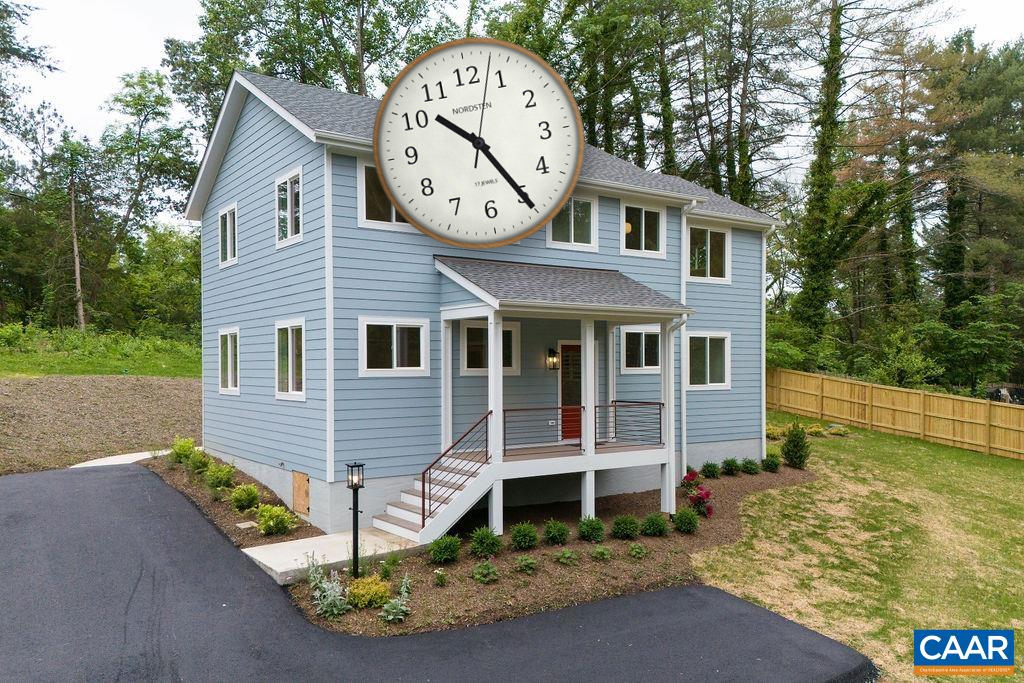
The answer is 10:25:03
